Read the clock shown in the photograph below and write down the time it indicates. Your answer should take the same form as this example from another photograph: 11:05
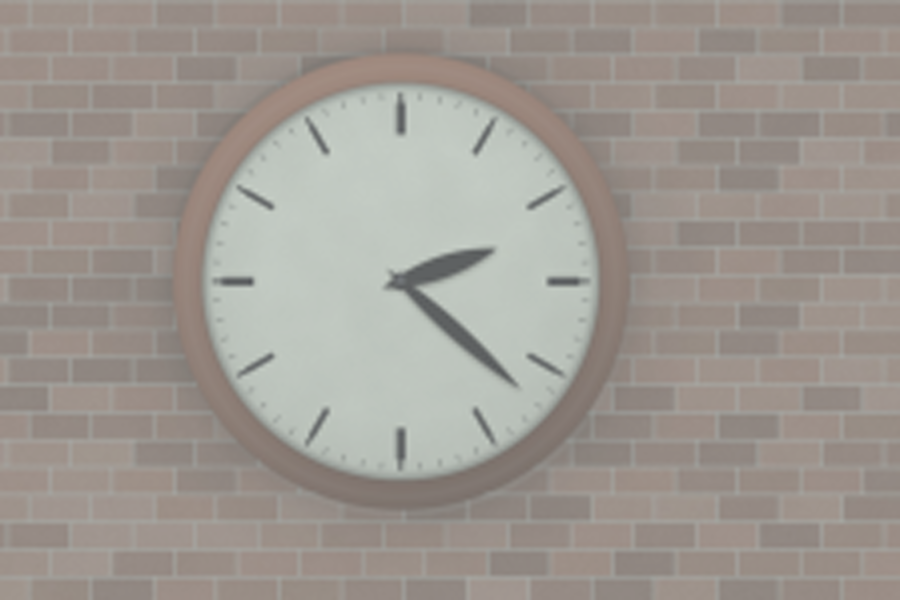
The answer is 2:22
